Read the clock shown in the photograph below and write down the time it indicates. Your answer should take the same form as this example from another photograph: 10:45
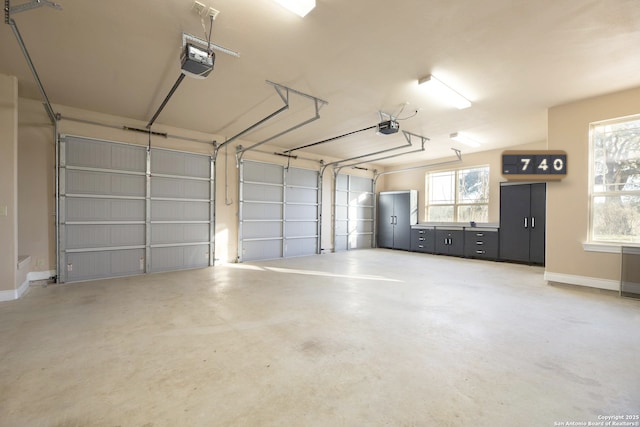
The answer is 7:40
